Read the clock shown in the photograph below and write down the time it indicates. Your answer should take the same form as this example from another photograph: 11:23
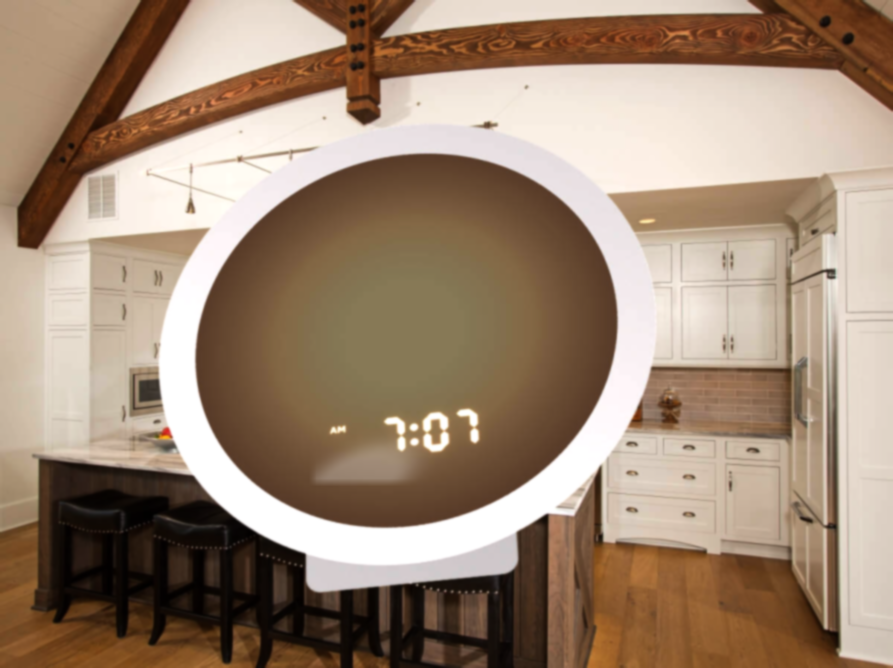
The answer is 7:07
